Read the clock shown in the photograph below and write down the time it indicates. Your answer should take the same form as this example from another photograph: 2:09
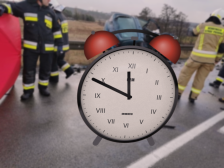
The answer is 11:49
